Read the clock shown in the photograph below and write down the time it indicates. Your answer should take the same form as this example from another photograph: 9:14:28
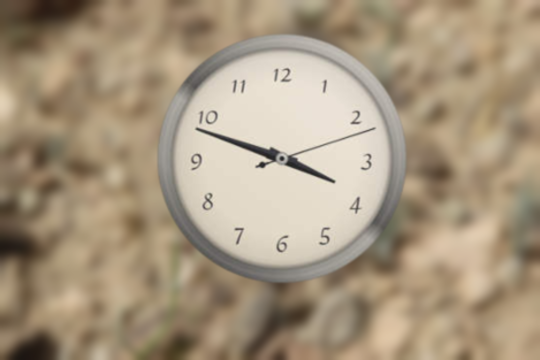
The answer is 3:48:12
